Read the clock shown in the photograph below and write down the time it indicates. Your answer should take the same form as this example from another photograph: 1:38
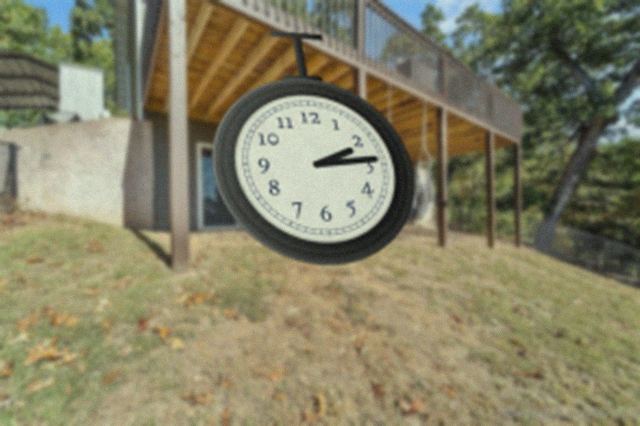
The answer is 2:14
